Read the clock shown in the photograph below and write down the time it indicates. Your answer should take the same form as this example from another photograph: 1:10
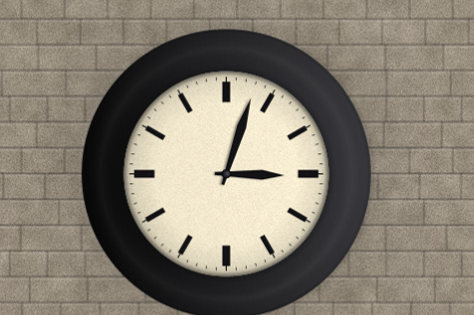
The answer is 3:03
